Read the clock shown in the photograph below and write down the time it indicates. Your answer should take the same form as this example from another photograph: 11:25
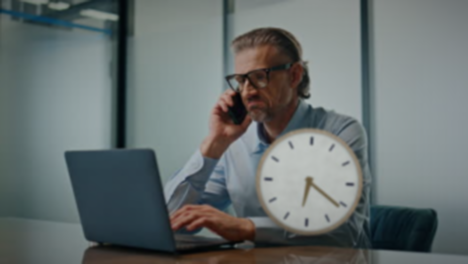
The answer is 6:21
